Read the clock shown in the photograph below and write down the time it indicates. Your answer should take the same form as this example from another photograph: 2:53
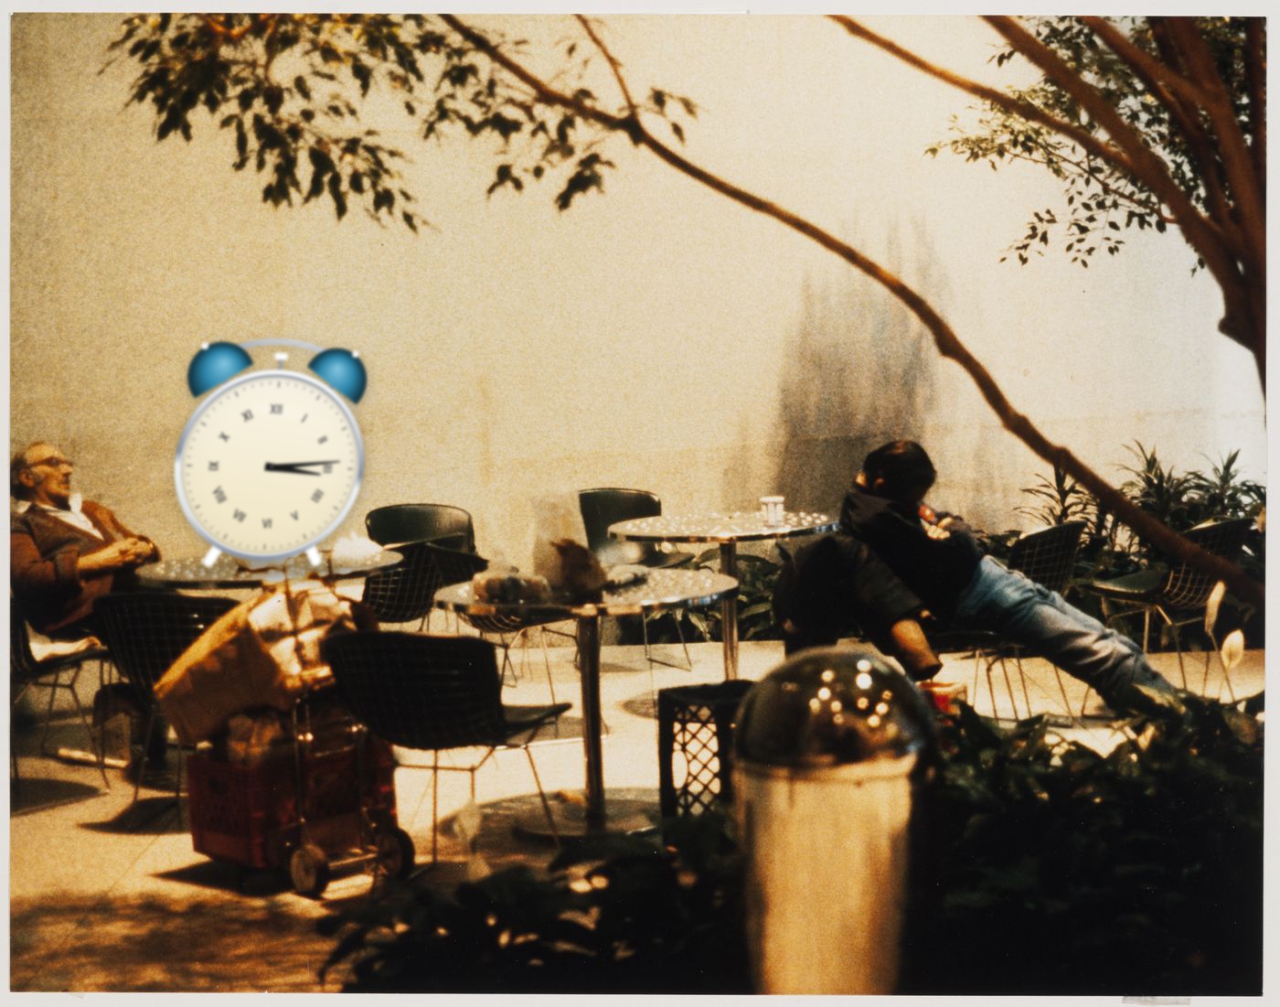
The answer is 3:14
